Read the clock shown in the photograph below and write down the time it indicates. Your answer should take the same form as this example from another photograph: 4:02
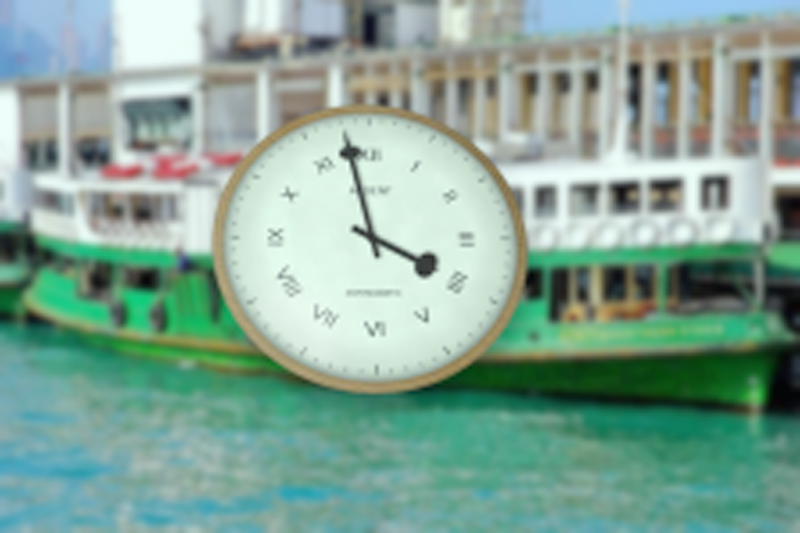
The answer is 3:58
